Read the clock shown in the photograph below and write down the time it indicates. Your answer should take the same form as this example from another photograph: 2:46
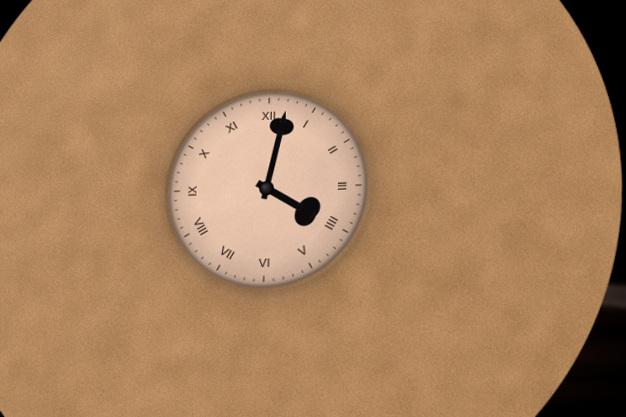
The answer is 4:02
